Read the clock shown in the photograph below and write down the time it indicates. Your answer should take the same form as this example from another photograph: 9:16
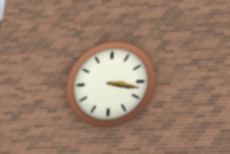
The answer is 3:17
